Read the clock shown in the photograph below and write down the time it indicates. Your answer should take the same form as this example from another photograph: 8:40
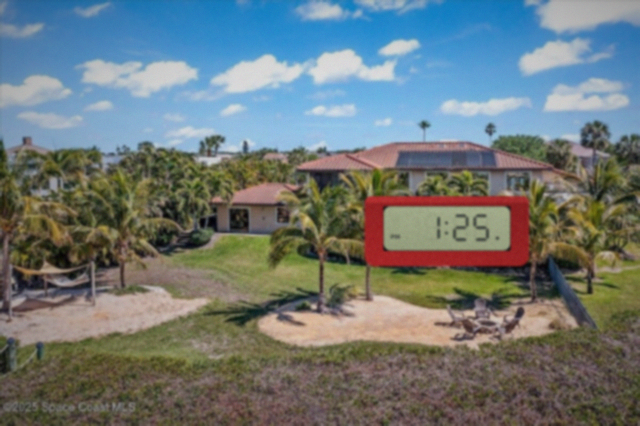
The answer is 1:25
